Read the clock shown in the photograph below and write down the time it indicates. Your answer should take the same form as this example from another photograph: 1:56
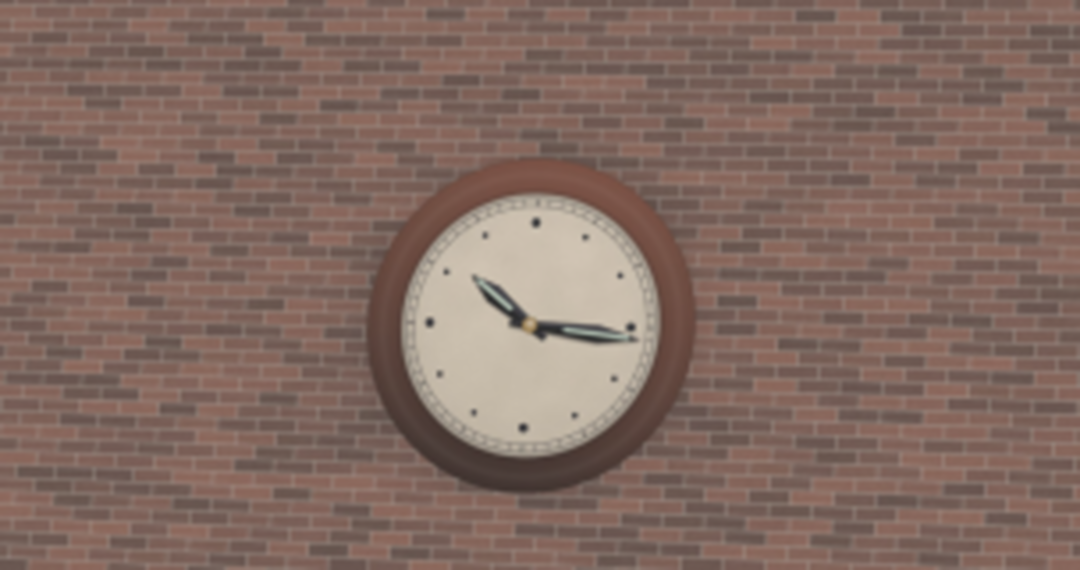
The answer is 10:16
